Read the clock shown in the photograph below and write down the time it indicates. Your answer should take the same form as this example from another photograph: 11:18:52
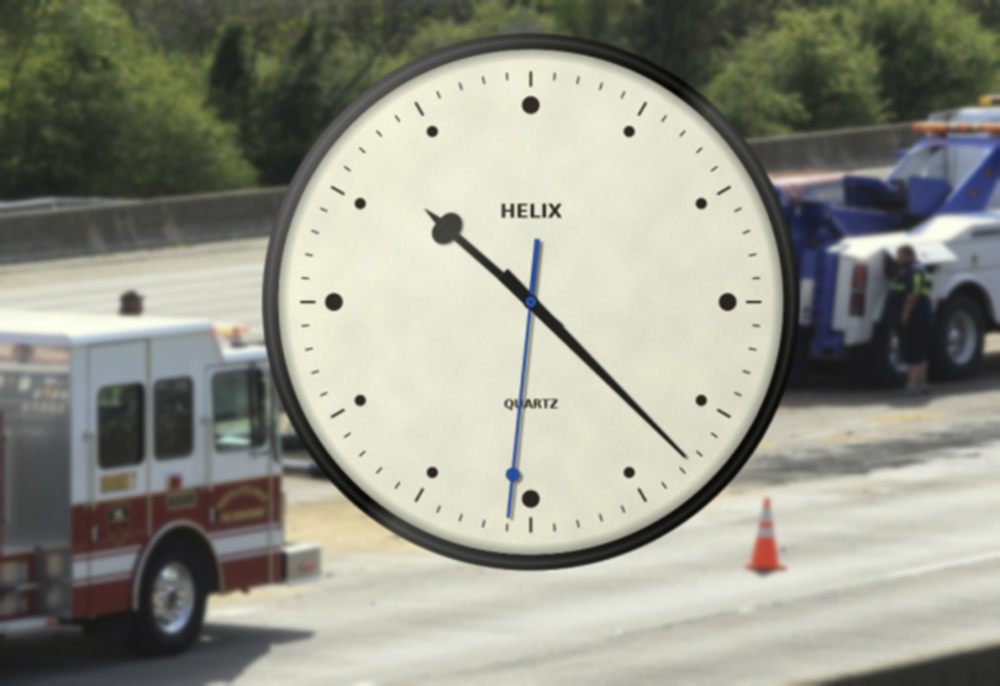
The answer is 10:22:31
